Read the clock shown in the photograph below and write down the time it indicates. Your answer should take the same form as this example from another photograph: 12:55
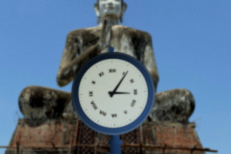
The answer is 3:06
